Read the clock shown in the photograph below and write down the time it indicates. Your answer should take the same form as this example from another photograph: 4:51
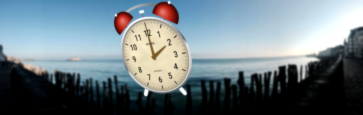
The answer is 2:00
